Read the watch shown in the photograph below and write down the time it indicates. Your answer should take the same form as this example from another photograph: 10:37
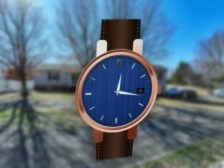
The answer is 12:17
